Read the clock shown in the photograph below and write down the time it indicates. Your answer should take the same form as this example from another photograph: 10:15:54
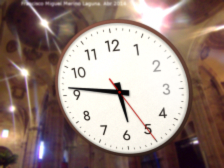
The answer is 5:46:25
